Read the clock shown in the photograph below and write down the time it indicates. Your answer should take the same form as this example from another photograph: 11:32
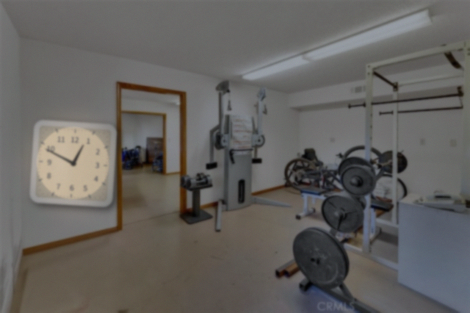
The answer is 12:49
